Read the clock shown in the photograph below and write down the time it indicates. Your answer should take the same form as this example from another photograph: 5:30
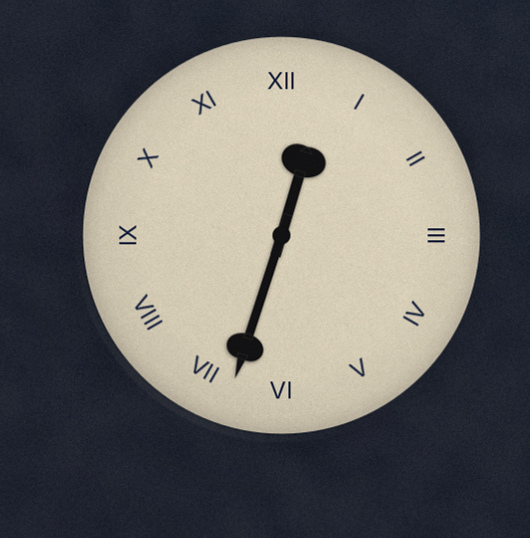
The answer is 12:33
